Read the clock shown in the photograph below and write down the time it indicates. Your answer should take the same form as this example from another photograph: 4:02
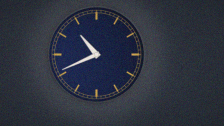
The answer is 10:41
